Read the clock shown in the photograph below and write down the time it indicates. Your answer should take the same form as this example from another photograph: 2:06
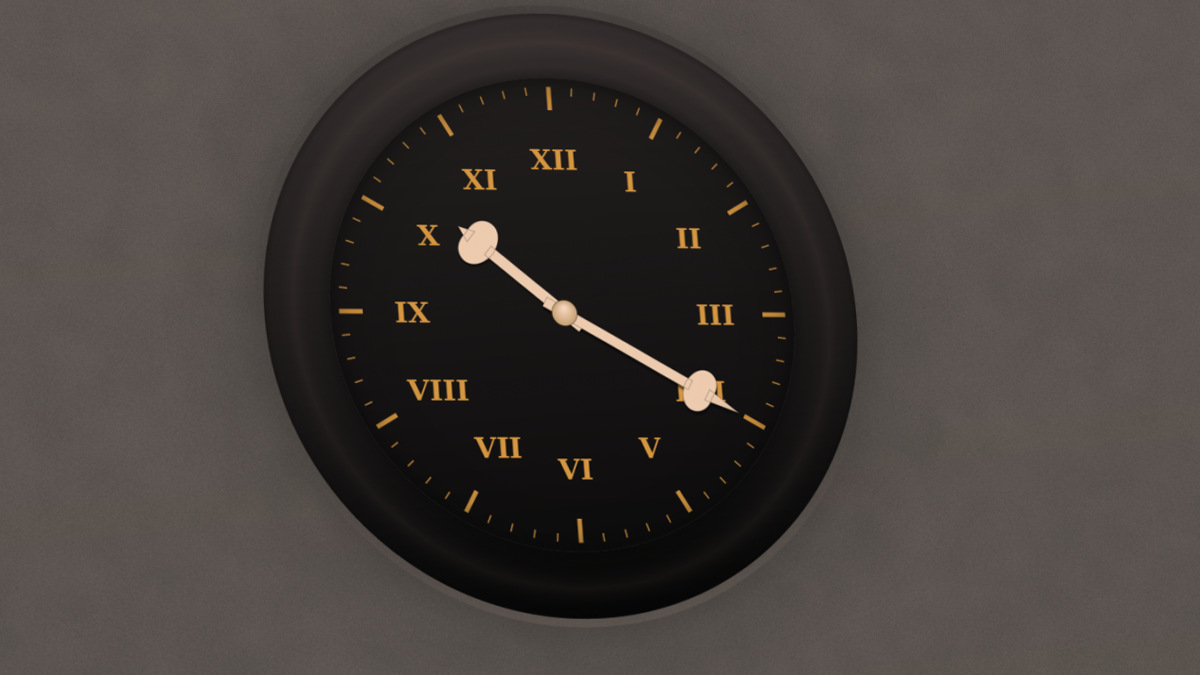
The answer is 10:20
